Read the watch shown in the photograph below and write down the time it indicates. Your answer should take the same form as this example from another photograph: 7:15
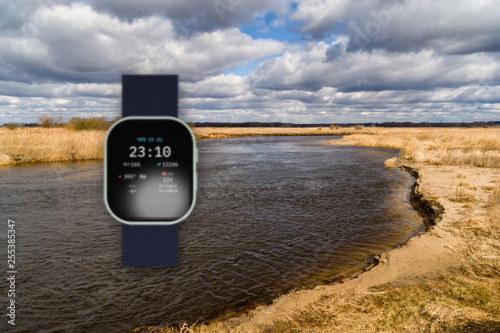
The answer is 23:10
